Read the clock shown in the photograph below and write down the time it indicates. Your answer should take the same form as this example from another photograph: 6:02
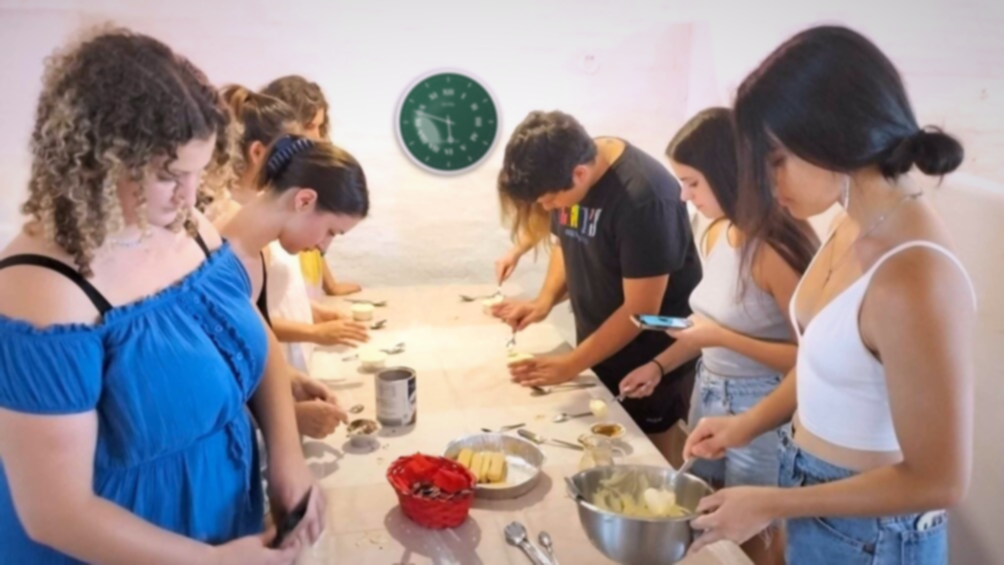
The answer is 5:48
